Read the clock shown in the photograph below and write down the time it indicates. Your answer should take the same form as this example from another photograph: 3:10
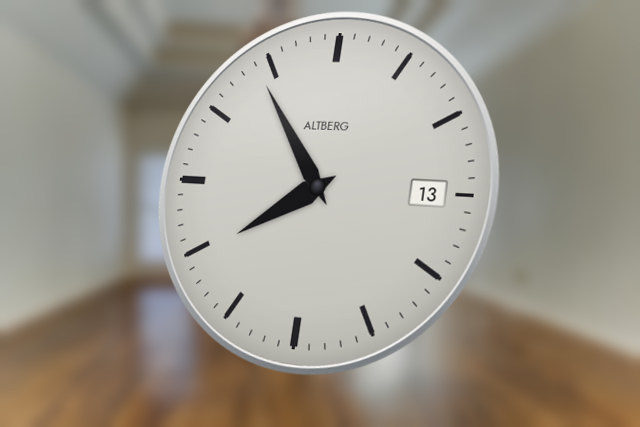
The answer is 7:54
